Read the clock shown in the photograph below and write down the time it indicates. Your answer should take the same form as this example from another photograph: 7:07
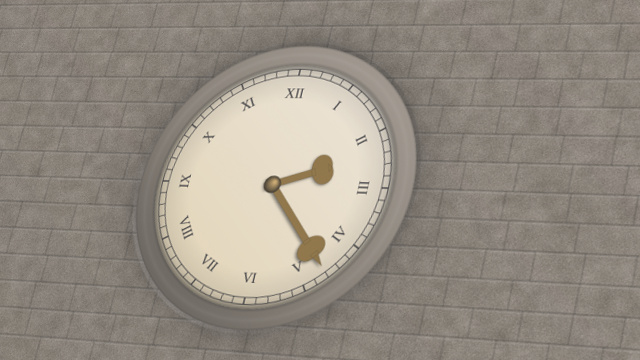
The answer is 2:23
